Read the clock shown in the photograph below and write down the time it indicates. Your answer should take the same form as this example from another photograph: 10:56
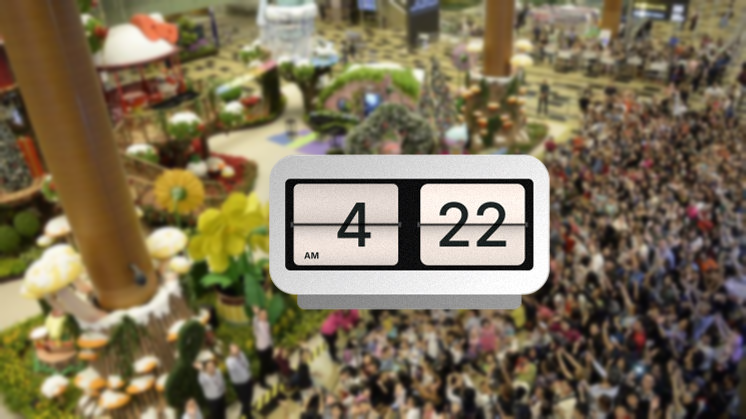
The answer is 4:22
